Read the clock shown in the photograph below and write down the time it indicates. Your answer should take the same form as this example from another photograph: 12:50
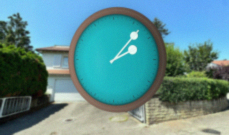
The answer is 2:07
